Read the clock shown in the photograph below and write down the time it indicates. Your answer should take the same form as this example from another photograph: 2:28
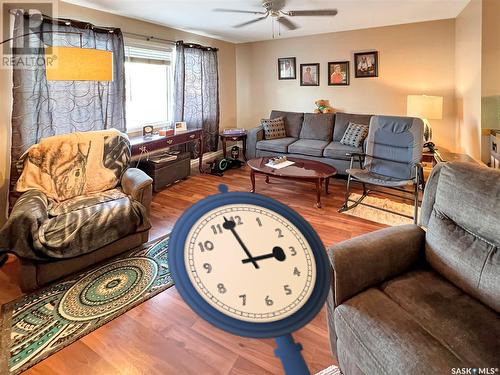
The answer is 2:58
